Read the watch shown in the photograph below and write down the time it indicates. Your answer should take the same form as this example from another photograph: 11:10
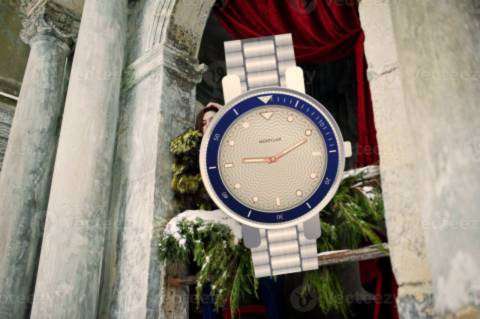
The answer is 9:11
